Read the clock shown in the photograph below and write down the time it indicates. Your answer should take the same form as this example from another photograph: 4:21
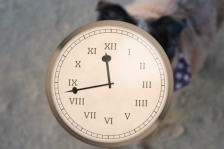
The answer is 11:43
